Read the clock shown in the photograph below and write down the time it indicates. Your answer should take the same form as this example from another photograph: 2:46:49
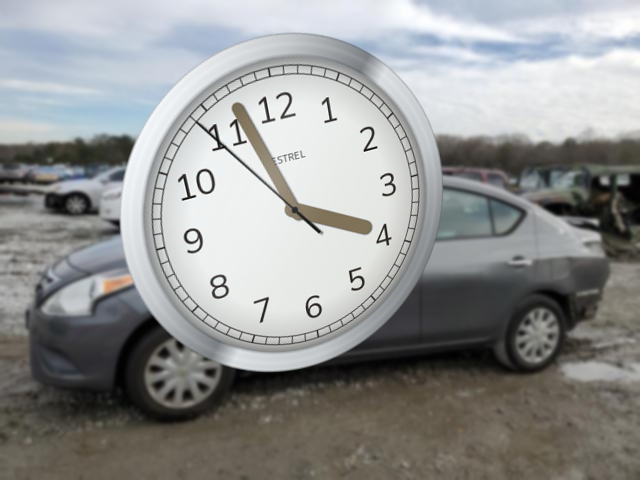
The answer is 3:56:54
